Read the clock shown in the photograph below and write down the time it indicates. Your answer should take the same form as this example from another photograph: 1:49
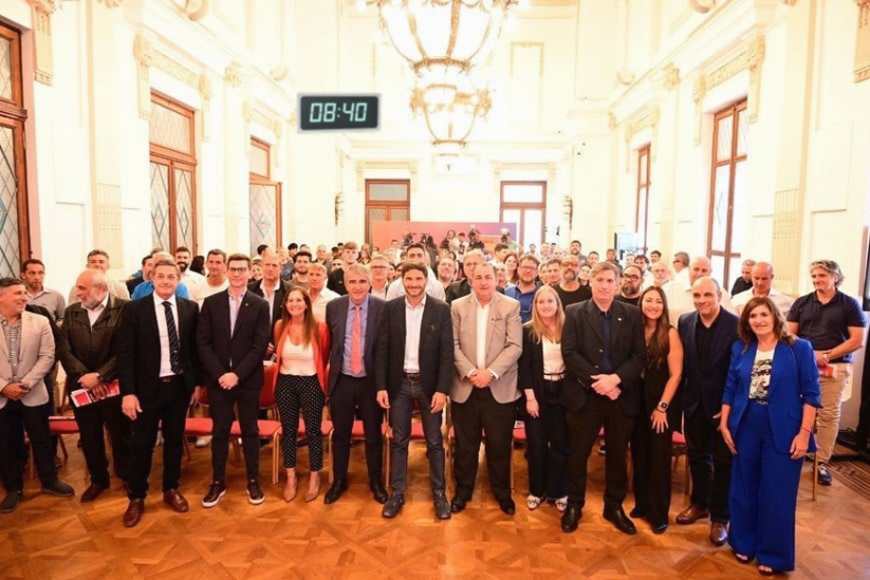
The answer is 8:40
